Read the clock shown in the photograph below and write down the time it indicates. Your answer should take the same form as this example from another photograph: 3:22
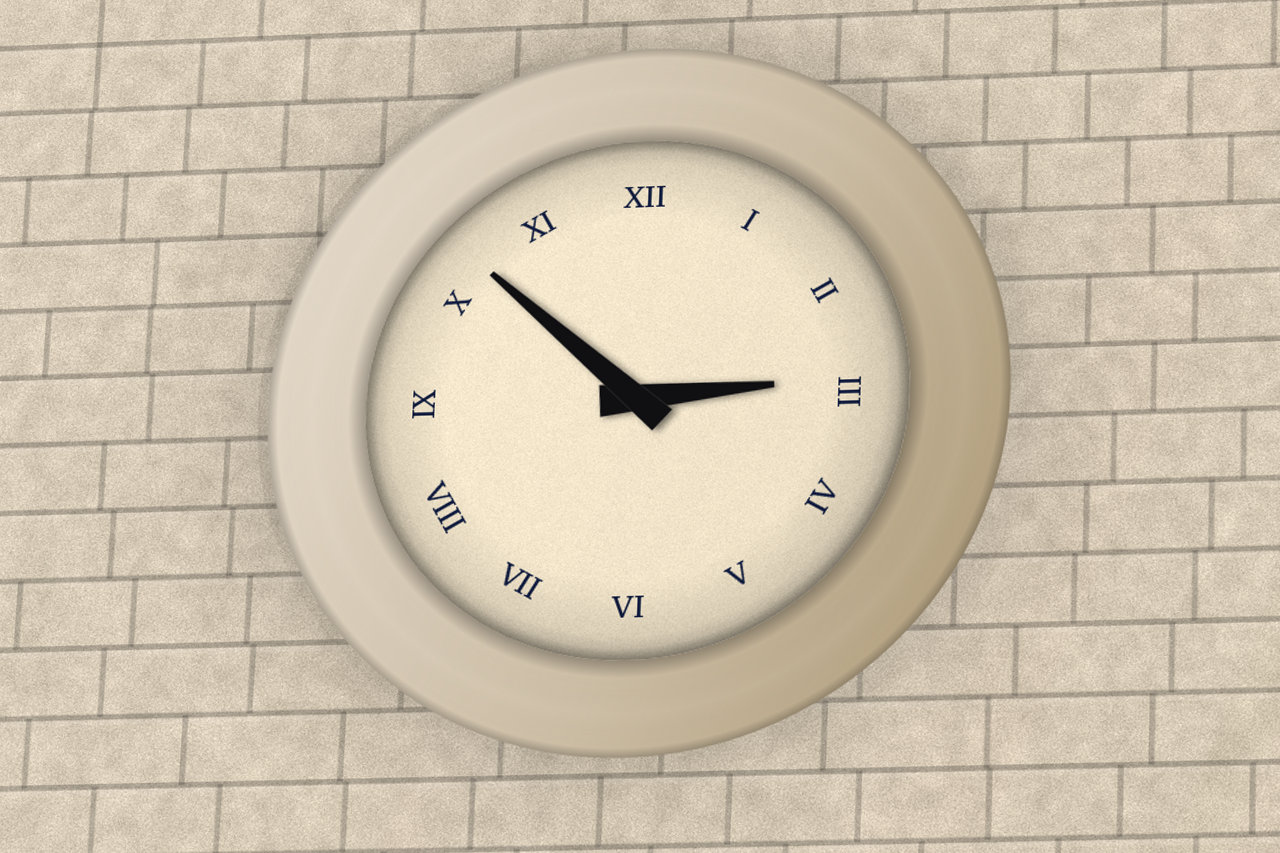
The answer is 2:52
